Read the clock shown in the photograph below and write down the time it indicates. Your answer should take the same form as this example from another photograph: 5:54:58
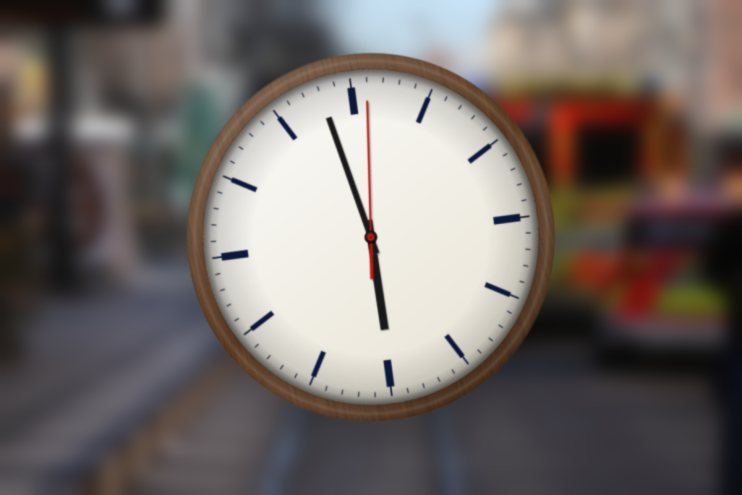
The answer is 5:58:01
